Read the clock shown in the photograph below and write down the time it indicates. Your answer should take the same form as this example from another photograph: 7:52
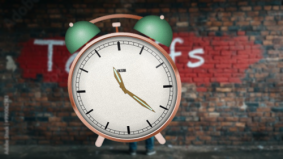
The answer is 11:22
